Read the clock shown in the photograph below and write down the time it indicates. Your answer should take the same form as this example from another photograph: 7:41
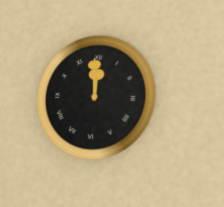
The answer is 11:59
